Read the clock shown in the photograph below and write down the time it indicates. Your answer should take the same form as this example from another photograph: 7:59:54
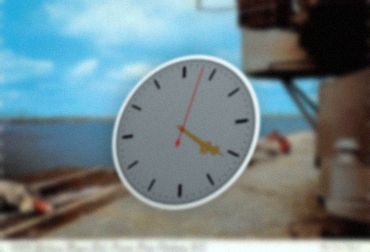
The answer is 4:21:03
